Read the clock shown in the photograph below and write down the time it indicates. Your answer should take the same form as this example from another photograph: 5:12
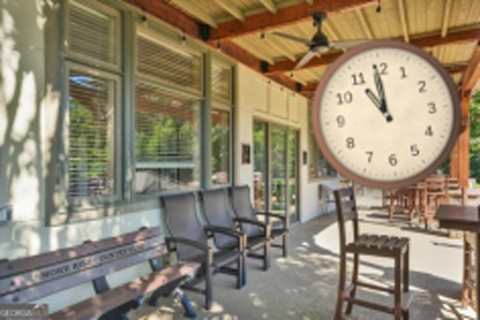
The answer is 10:59
